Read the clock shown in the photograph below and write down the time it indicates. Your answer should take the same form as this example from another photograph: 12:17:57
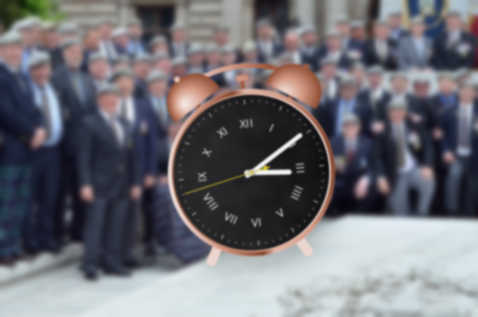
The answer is 3:09:43
